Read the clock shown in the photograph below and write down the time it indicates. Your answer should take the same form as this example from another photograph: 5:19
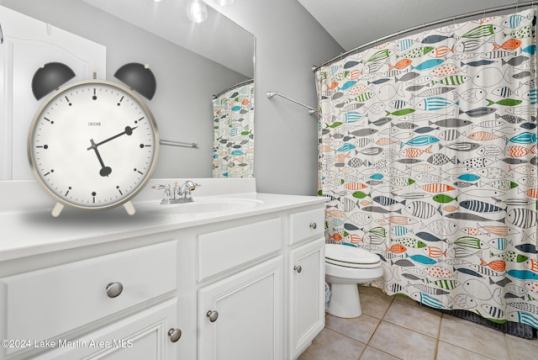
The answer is 5:11
